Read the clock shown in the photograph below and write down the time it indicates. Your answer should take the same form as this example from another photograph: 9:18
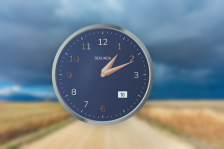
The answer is 1:11
